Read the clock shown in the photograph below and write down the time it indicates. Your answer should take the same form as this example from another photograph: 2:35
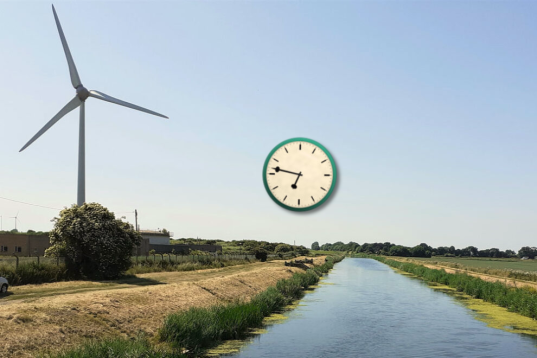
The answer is 6:47
